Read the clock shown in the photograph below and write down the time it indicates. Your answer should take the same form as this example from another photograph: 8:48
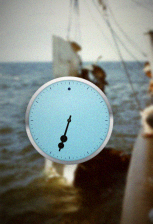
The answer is 6:33
